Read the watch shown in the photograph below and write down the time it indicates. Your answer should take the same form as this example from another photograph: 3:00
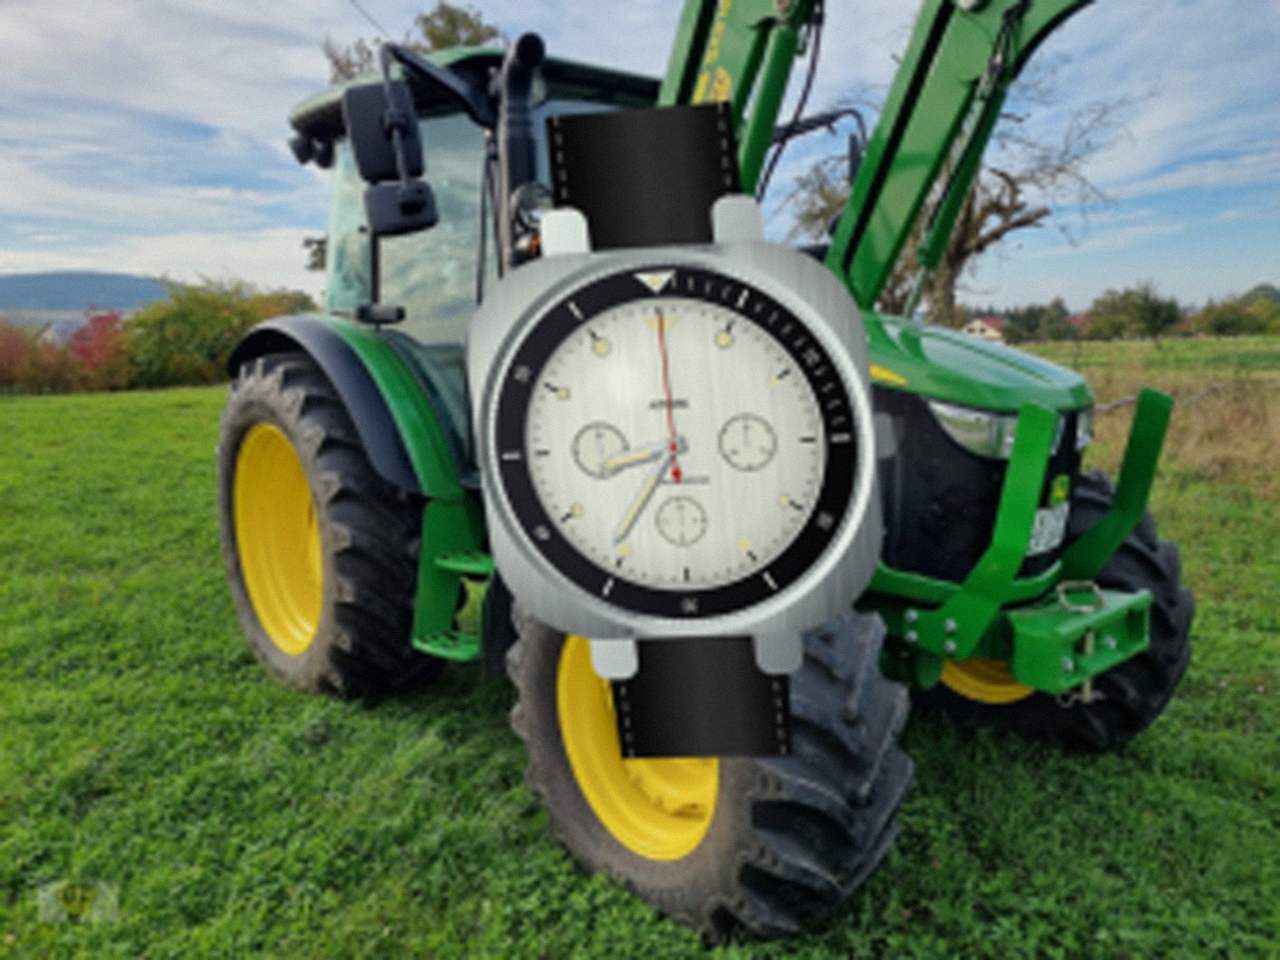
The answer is 8:36
